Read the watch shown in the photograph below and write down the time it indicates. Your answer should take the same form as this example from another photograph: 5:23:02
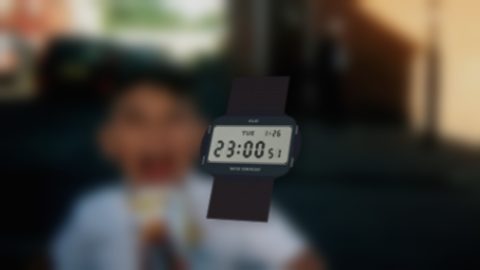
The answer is 23:00:51
